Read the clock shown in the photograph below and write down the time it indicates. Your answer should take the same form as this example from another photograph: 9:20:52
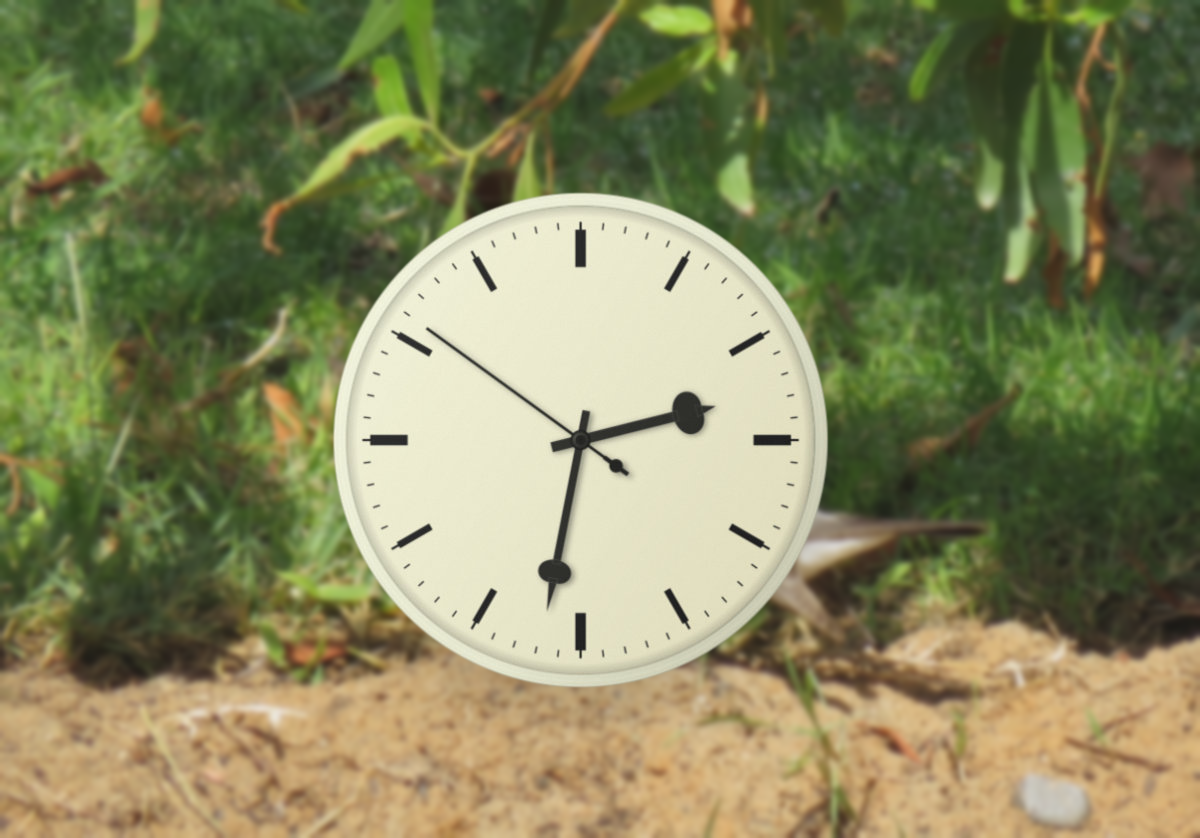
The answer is 2:31:51
